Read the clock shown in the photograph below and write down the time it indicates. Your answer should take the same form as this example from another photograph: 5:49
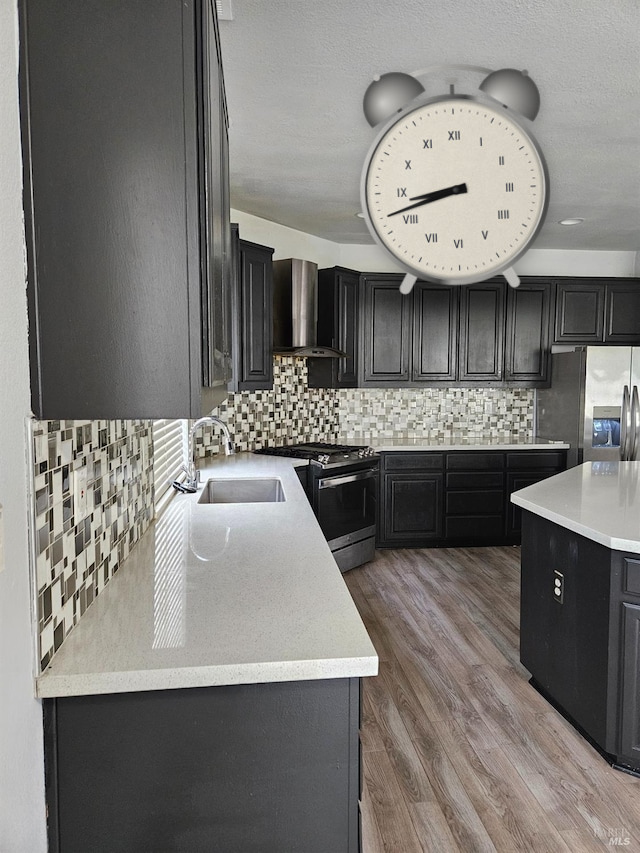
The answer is 8:42
